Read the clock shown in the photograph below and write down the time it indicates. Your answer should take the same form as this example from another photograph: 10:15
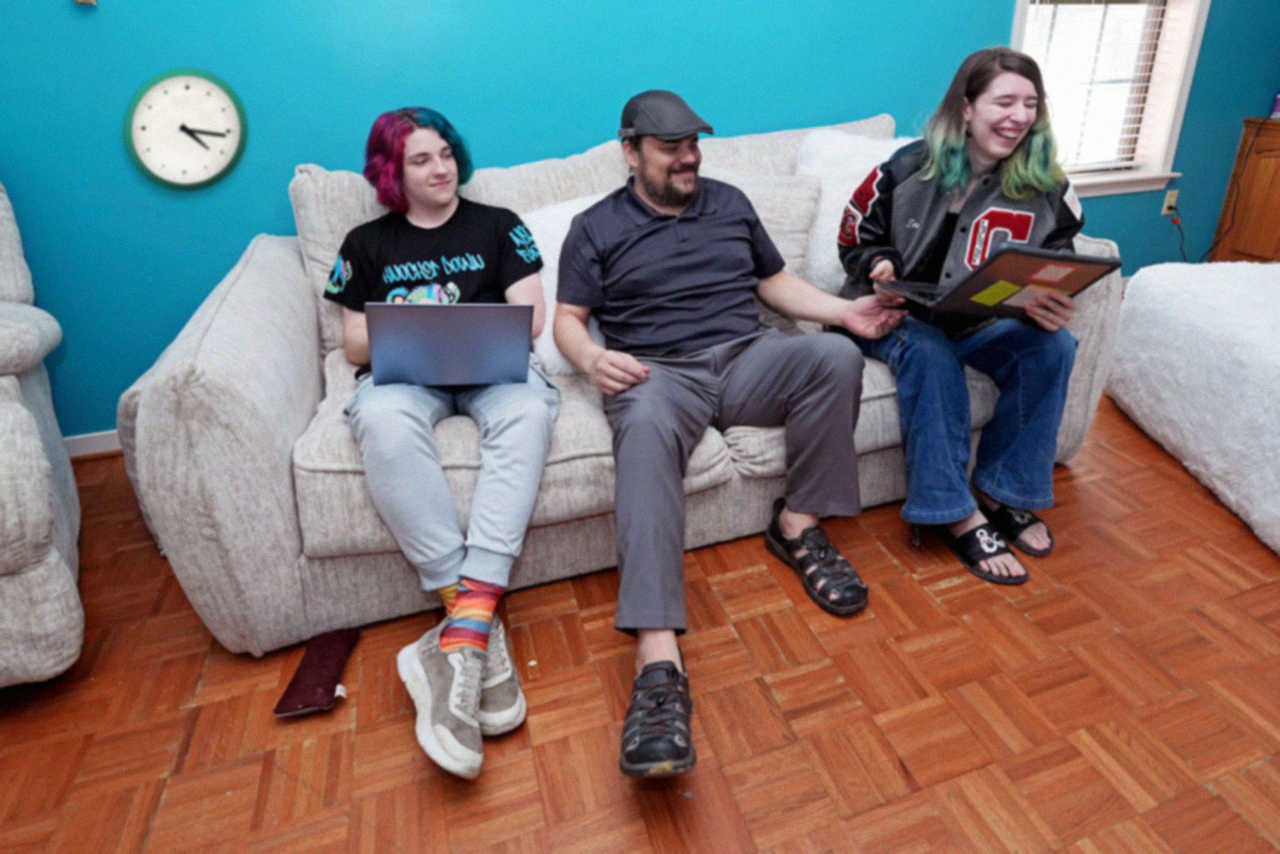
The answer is 4:16
